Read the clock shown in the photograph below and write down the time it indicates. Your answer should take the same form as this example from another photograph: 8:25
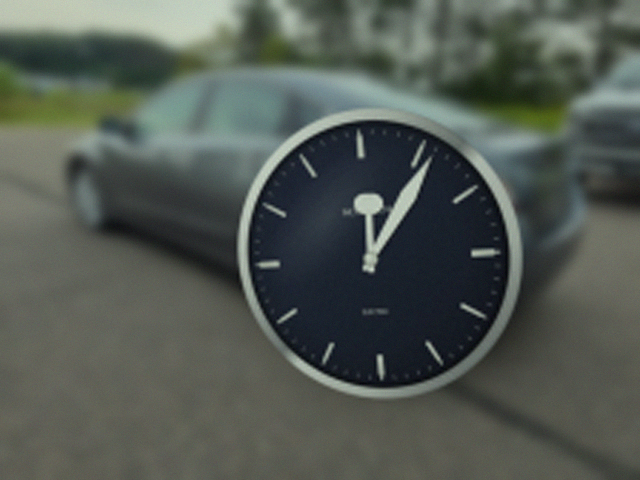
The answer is 12:06
